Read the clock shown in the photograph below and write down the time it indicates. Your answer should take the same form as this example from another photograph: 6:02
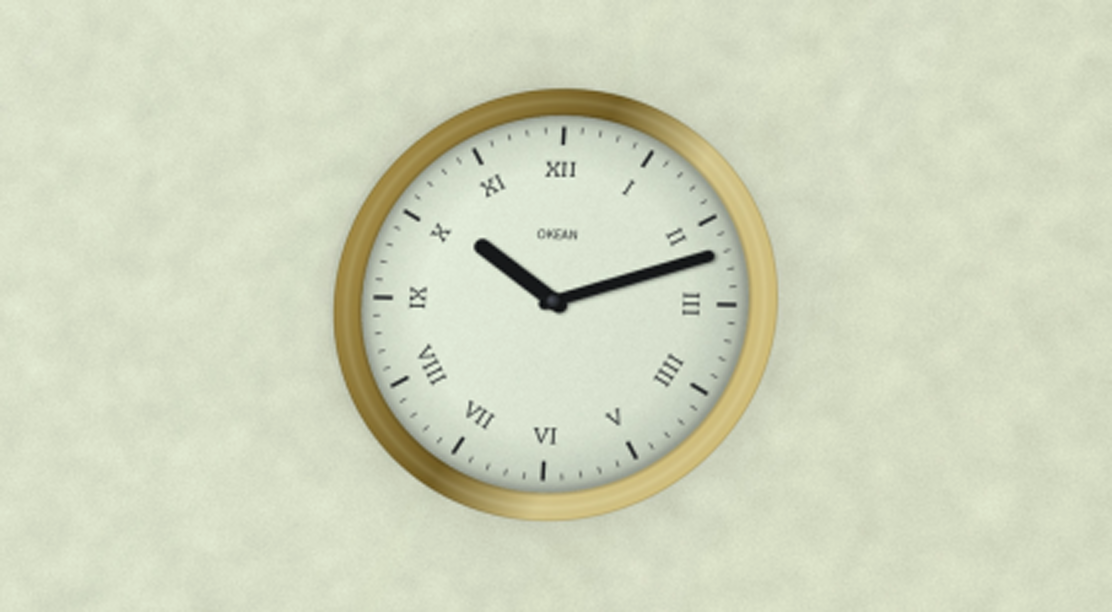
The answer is 10:12
